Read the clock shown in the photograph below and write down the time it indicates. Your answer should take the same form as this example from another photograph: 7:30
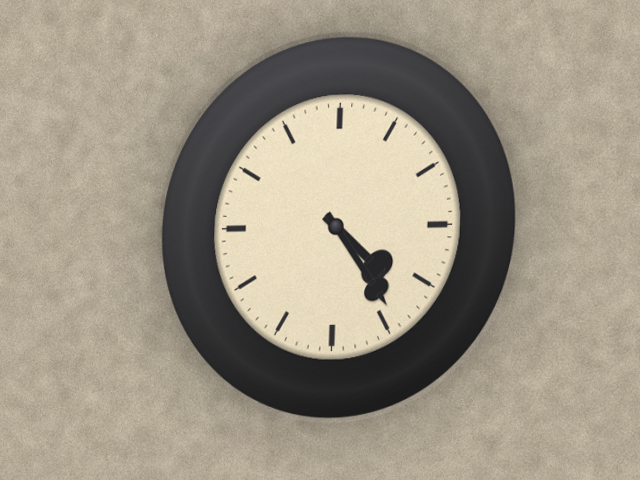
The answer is 4:24
